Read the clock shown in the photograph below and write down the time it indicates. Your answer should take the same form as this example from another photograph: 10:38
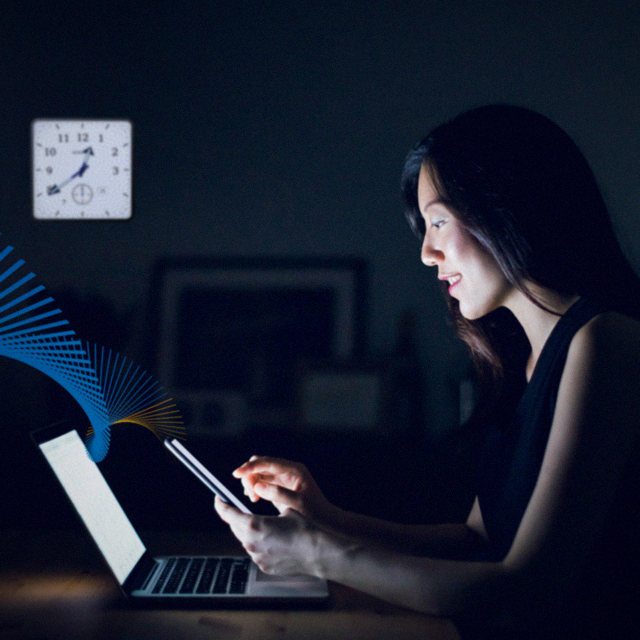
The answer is 12:39
